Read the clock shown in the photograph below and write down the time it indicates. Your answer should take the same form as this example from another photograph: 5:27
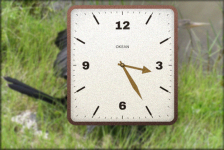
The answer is 3:25
